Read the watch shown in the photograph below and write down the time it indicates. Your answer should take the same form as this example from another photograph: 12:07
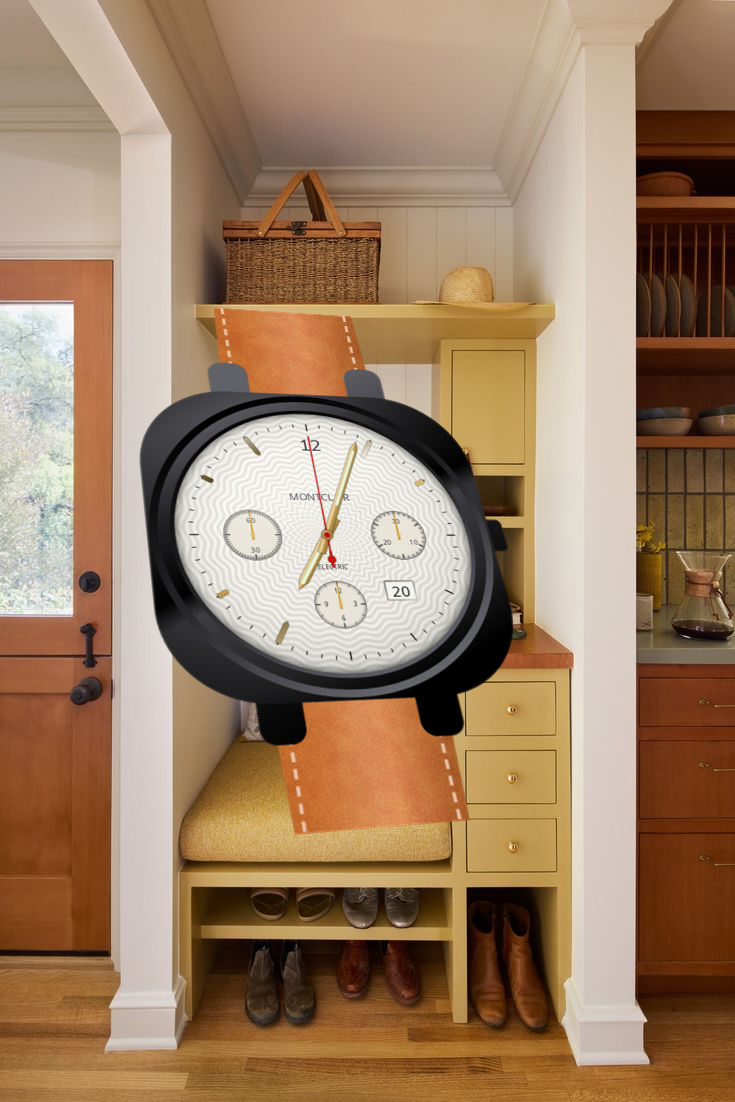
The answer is 7:04
